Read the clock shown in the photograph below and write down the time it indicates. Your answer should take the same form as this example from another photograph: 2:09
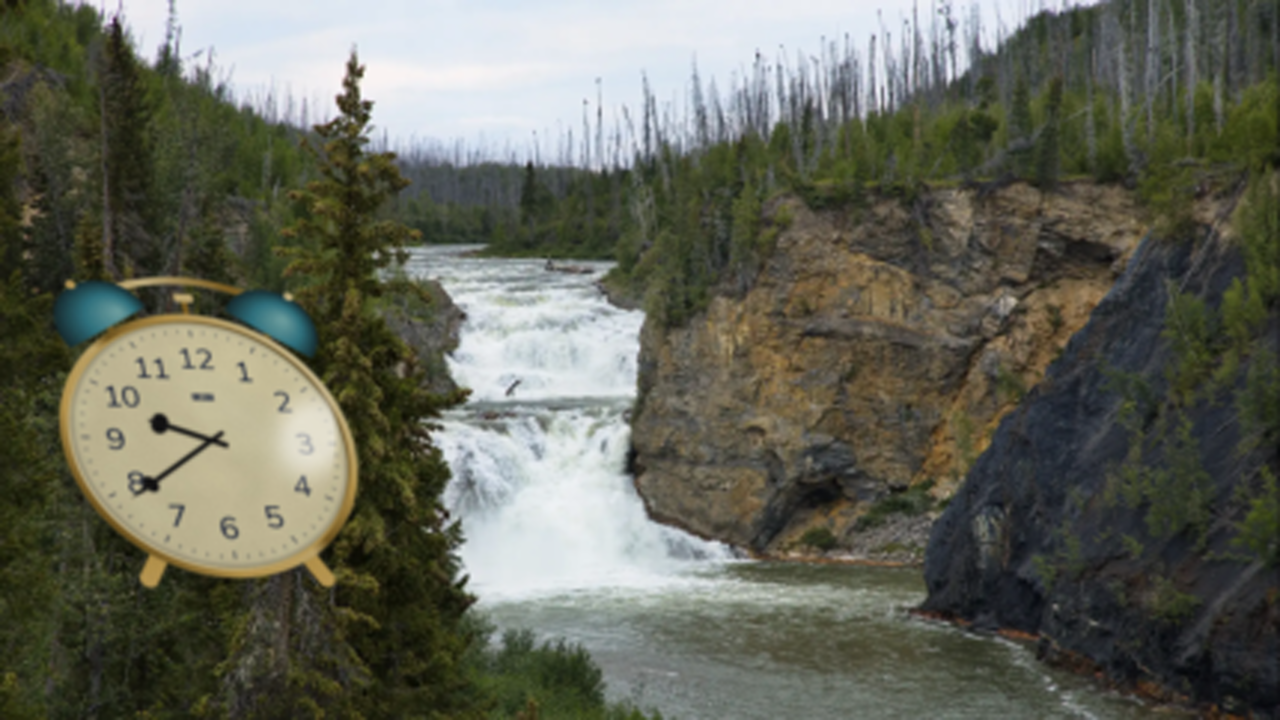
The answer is 9:39
